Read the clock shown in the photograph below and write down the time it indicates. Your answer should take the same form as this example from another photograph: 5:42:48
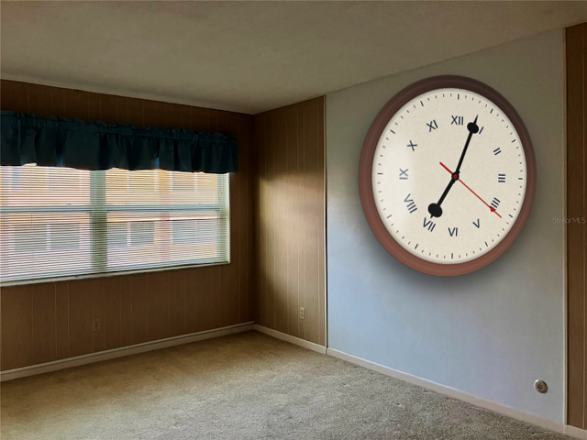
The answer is 7:03:21
